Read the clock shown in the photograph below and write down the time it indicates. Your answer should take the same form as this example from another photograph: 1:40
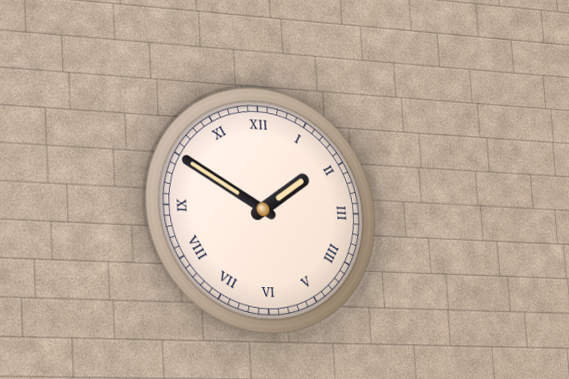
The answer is 1:50
